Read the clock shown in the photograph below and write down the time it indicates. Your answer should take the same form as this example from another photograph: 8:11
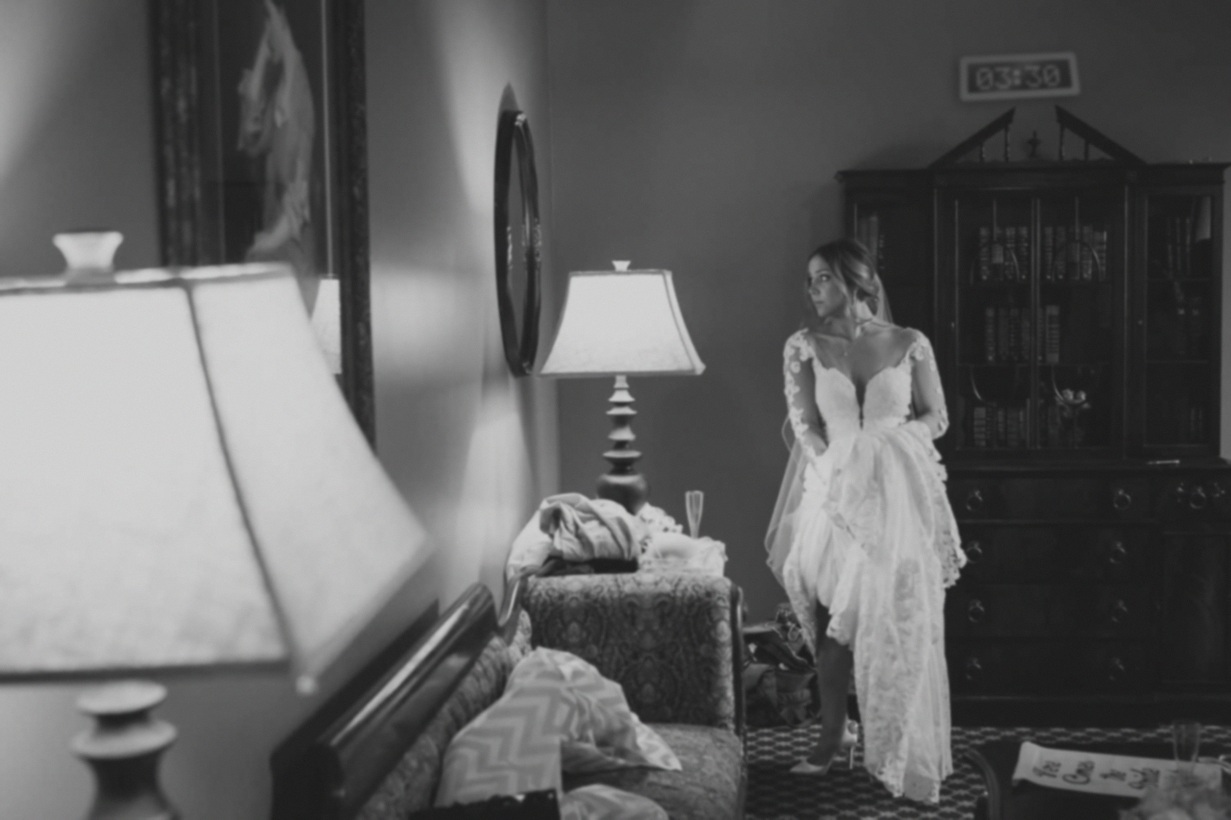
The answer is 3:30
